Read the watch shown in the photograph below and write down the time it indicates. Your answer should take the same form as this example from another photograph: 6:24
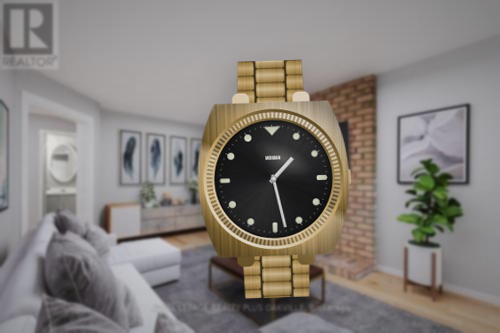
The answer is 1:28
